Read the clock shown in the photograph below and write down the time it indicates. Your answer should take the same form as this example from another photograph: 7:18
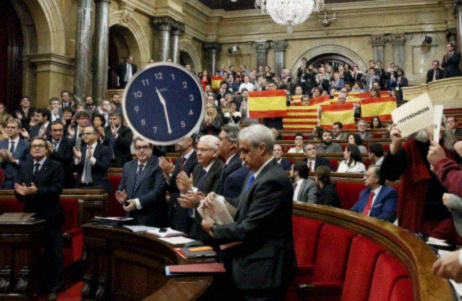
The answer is 11:30
